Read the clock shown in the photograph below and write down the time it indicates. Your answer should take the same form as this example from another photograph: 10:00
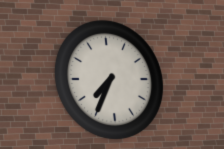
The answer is 7:35
